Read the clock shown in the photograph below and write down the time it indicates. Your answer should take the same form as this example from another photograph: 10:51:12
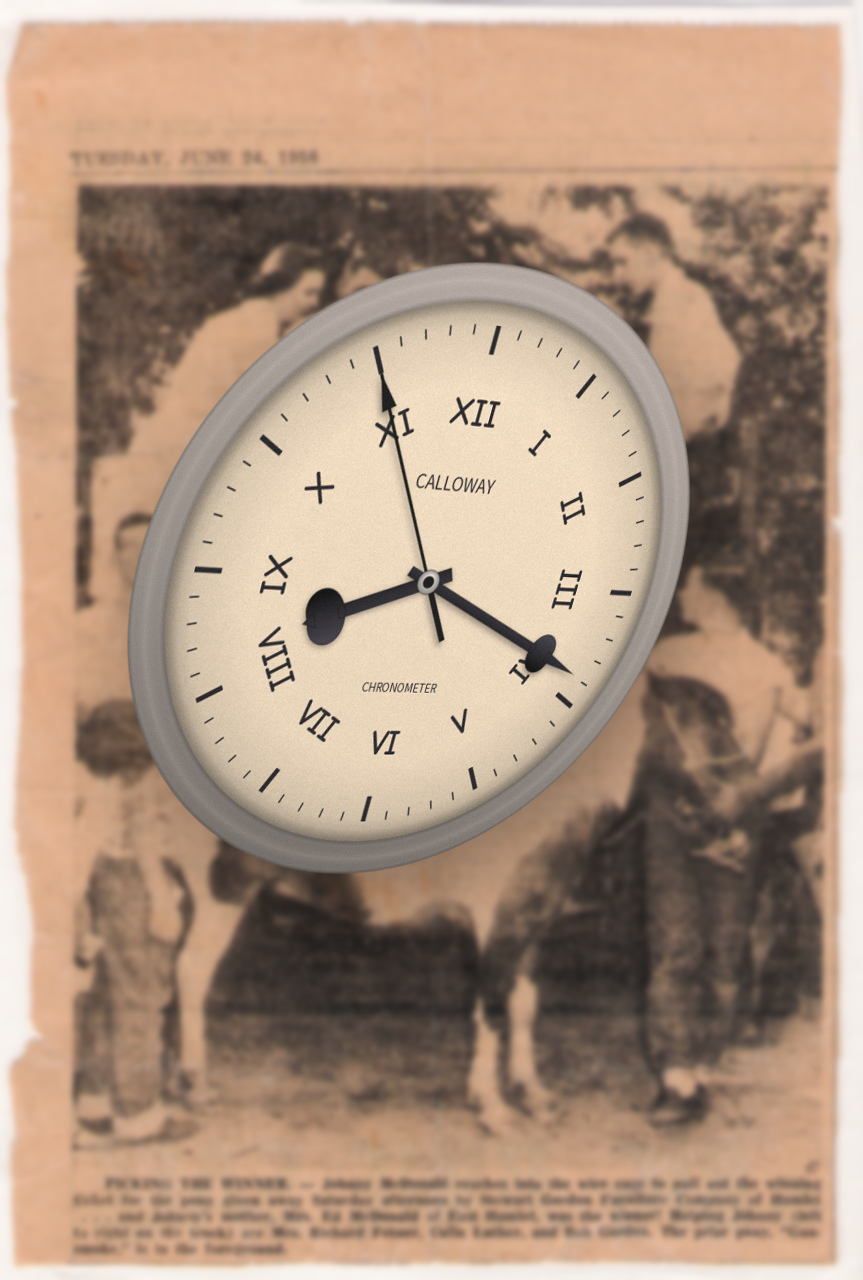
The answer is 8:18:55
